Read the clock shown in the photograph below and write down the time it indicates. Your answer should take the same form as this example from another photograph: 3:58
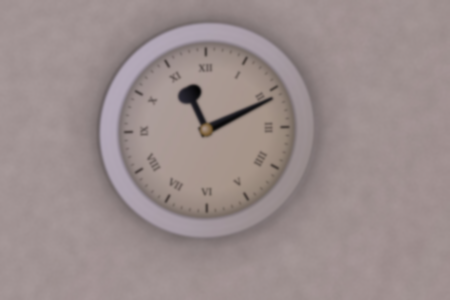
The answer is 11:11
